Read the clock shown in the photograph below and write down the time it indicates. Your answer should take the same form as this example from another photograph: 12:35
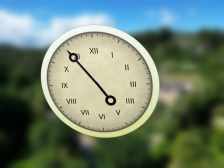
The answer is 4:54
